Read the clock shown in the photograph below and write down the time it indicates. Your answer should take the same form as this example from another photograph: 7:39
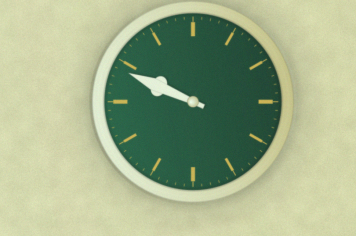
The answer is 9:49
